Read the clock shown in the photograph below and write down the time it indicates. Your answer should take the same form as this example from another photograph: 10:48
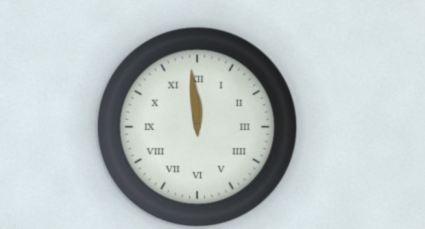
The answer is 11:59
